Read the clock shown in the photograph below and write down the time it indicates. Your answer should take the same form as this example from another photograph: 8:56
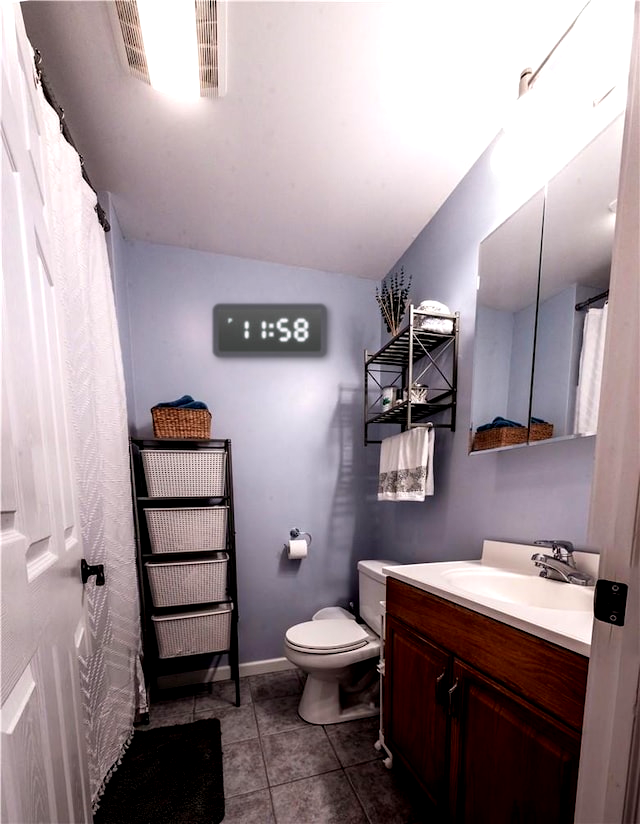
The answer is 11:58
